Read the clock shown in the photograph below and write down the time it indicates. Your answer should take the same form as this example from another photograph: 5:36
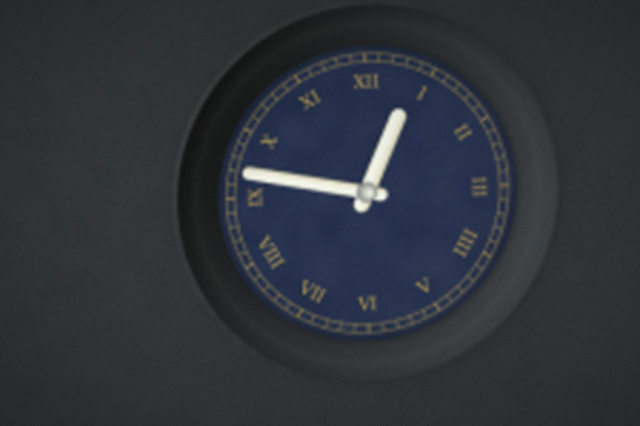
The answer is 12:47
